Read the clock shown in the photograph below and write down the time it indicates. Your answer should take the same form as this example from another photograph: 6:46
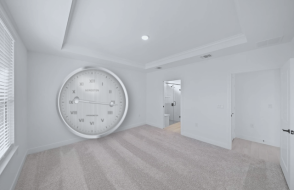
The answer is 9:16
